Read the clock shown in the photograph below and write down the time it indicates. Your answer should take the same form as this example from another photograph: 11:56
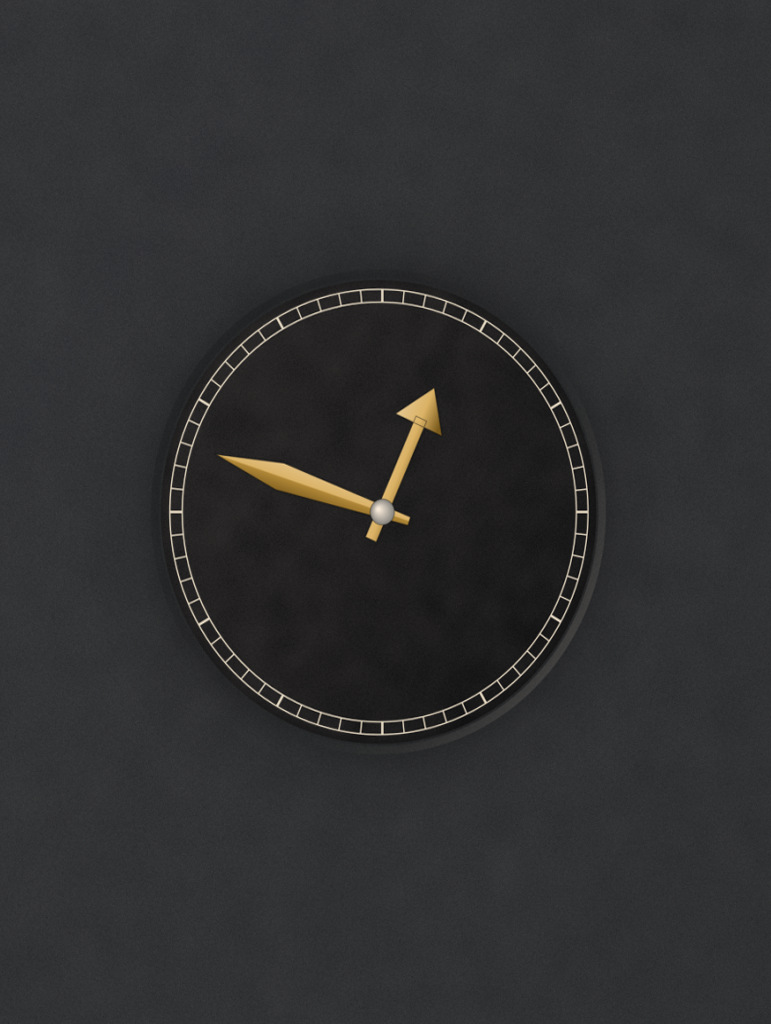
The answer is 12:48
